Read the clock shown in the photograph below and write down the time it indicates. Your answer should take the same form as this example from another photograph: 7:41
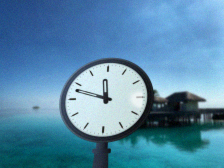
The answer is 11:48
